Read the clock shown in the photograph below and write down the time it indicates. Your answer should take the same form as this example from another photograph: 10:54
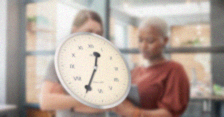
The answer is 12:35
